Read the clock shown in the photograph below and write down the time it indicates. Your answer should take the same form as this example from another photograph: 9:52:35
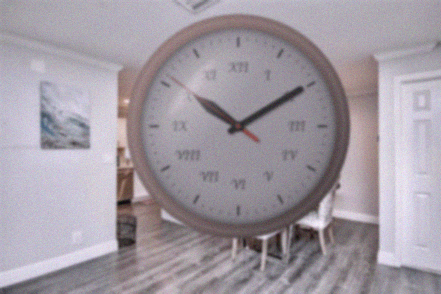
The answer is 10:09:51
